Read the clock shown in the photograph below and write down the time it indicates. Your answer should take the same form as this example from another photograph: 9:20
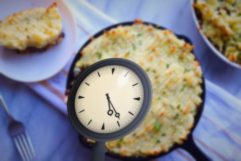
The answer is 5:24
